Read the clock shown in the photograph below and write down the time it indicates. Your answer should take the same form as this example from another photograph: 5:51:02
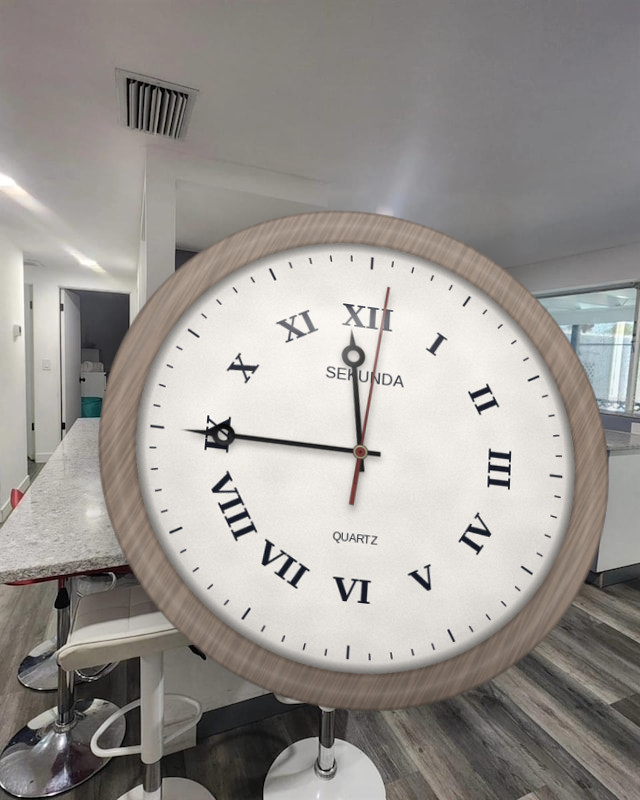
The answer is 11:45:01
